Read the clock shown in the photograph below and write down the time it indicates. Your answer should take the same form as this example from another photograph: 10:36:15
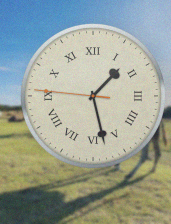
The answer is 1:27:46
